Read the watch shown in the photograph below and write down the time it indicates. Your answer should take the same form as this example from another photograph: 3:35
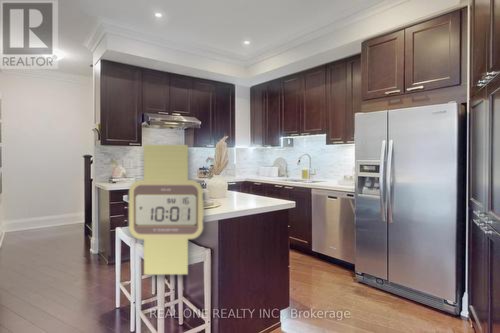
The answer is 10:01
